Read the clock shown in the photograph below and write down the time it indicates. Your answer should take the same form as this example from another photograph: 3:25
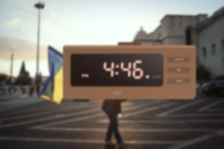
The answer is 4:46
